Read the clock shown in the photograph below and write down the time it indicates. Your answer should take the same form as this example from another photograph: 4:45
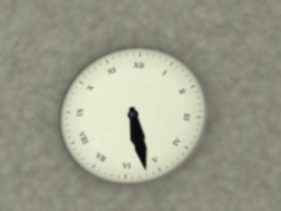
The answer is 5:27
